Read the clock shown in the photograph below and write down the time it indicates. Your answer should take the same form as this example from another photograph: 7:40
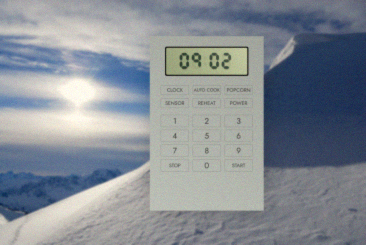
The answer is 9:02
